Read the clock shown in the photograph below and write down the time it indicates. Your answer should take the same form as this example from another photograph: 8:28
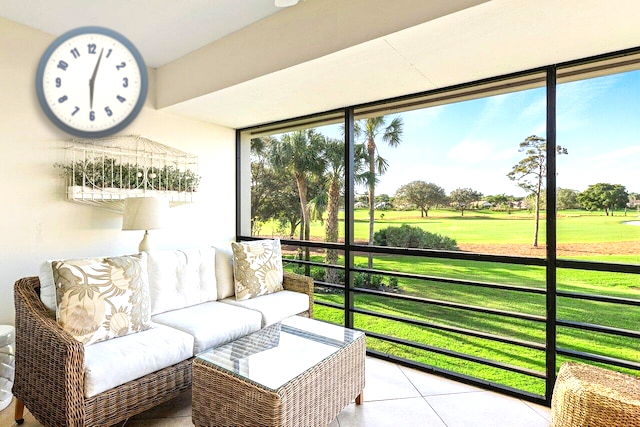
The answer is 6:03
